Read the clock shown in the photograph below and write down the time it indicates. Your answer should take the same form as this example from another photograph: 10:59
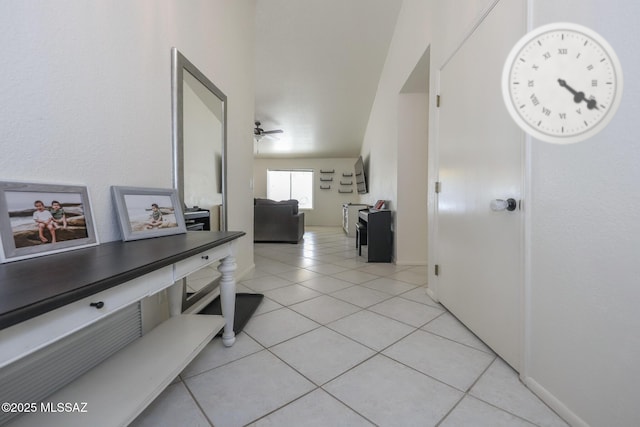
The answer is 4:21
